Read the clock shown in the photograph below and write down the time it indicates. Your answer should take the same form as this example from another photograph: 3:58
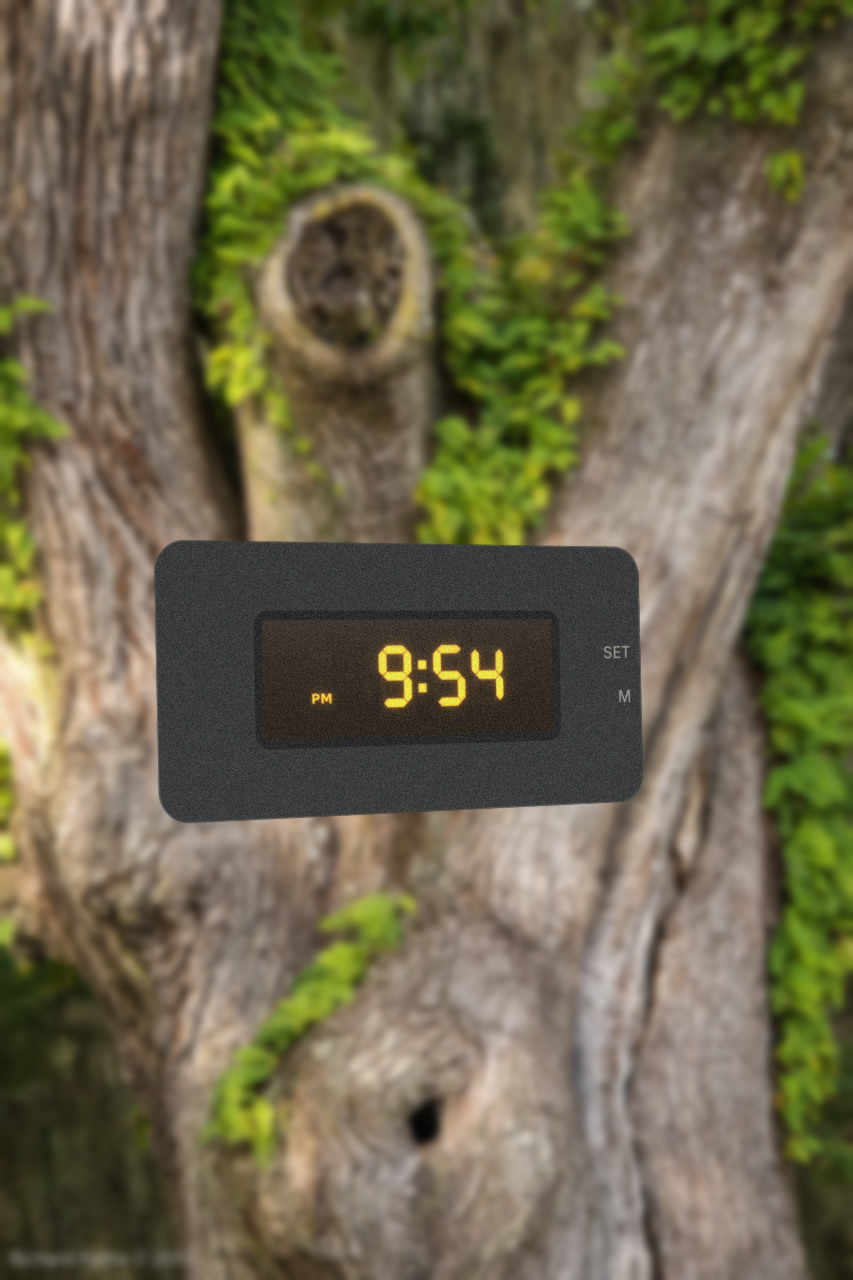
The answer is 9:54
